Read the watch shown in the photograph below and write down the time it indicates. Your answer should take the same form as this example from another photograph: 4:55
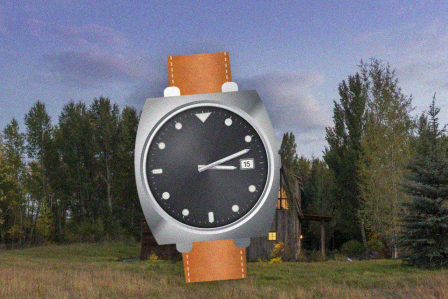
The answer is 3:12
